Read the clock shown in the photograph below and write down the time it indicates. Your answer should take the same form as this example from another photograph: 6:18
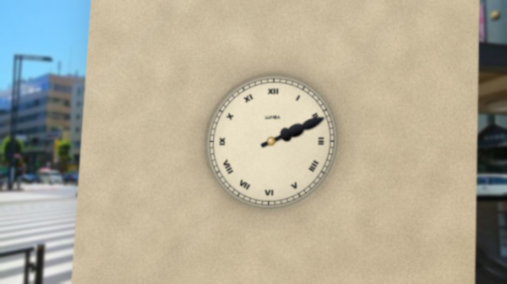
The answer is 2:11
